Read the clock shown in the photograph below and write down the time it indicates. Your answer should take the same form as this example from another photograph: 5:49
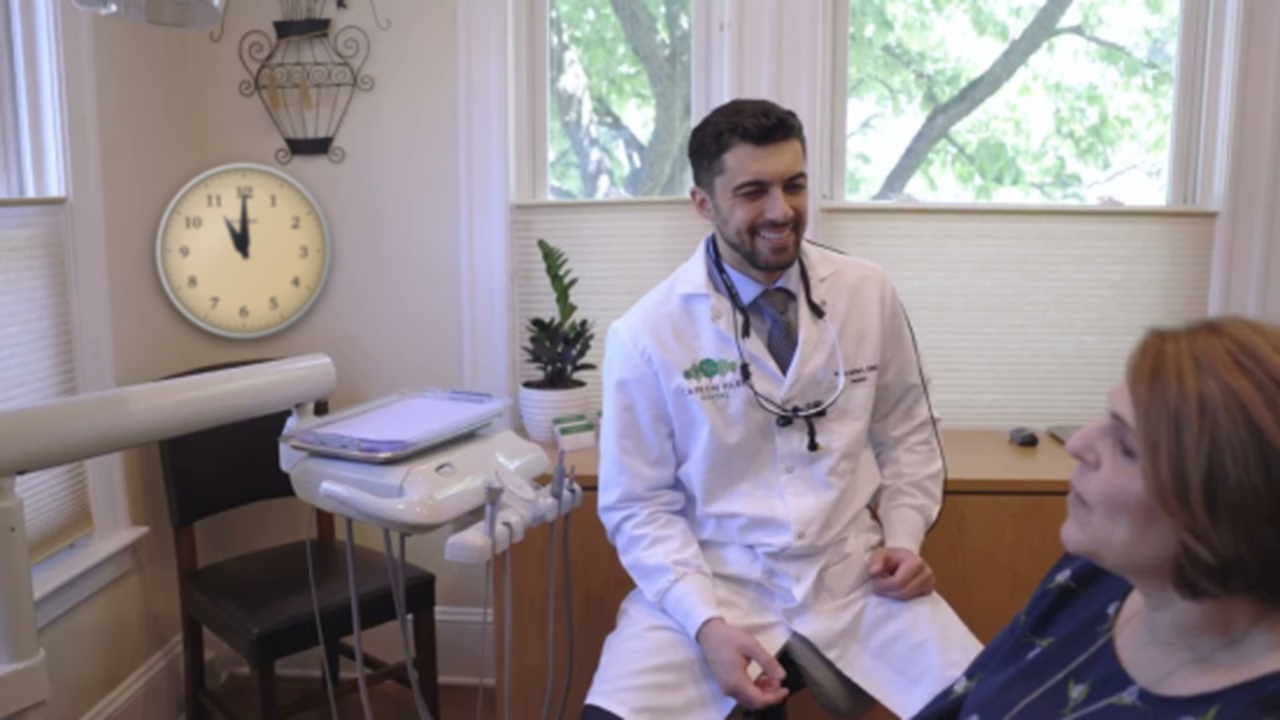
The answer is 11:00
